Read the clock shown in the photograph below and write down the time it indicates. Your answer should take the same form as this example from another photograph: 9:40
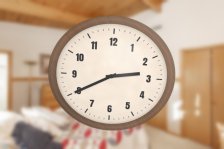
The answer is 2:40
